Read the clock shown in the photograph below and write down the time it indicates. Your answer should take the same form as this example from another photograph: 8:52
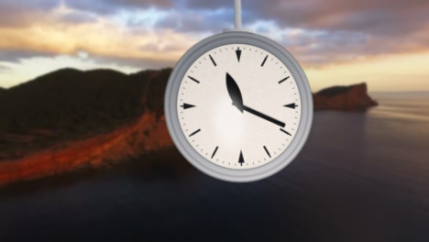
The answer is 11:19
